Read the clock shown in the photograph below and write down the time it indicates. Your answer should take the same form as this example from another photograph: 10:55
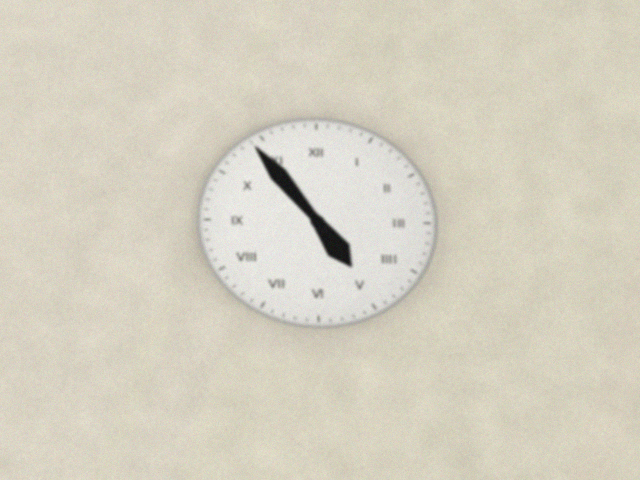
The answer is 4:54
